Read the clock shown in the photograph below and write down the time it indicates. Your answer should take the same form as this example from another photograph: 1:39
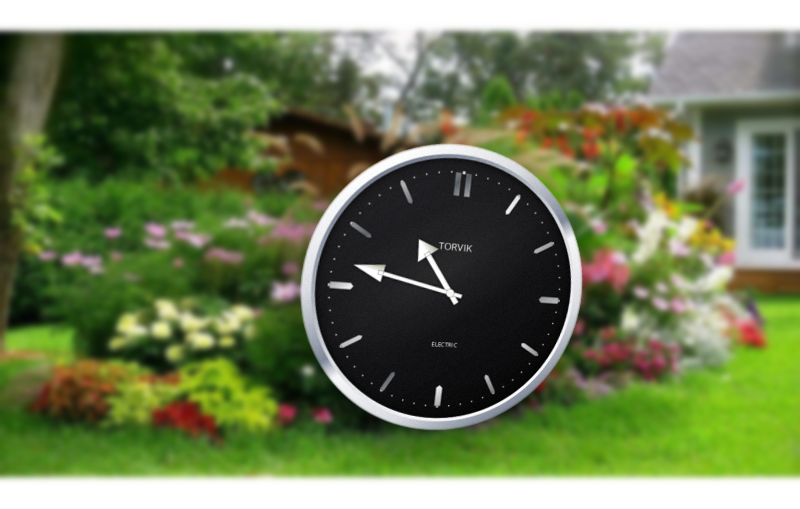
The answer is 10:47
